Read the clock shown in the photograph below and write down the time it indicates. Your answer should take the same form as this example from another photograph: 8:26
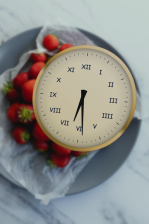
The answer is 6:29
